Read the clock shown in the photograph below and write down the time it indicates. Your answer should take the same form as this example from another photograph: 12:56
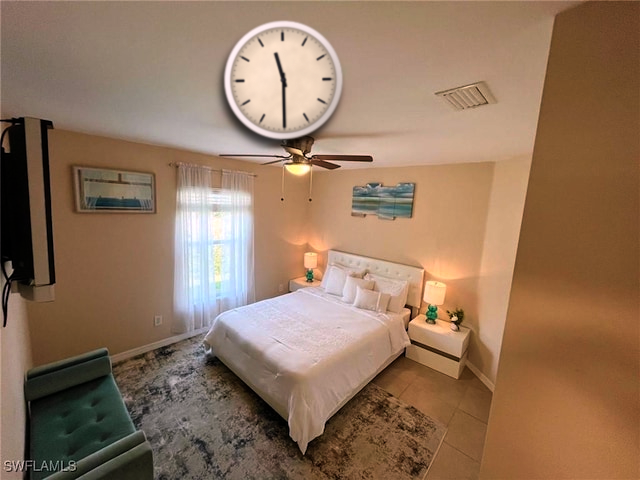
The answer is 11:30
